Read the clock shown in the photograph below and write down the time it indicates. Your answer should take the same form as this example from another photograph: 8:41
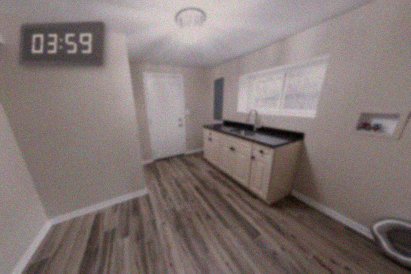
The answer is 3:59
